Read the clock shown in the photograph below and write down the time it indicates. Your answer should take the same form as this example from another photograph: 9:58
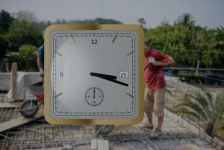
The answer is 3:18
